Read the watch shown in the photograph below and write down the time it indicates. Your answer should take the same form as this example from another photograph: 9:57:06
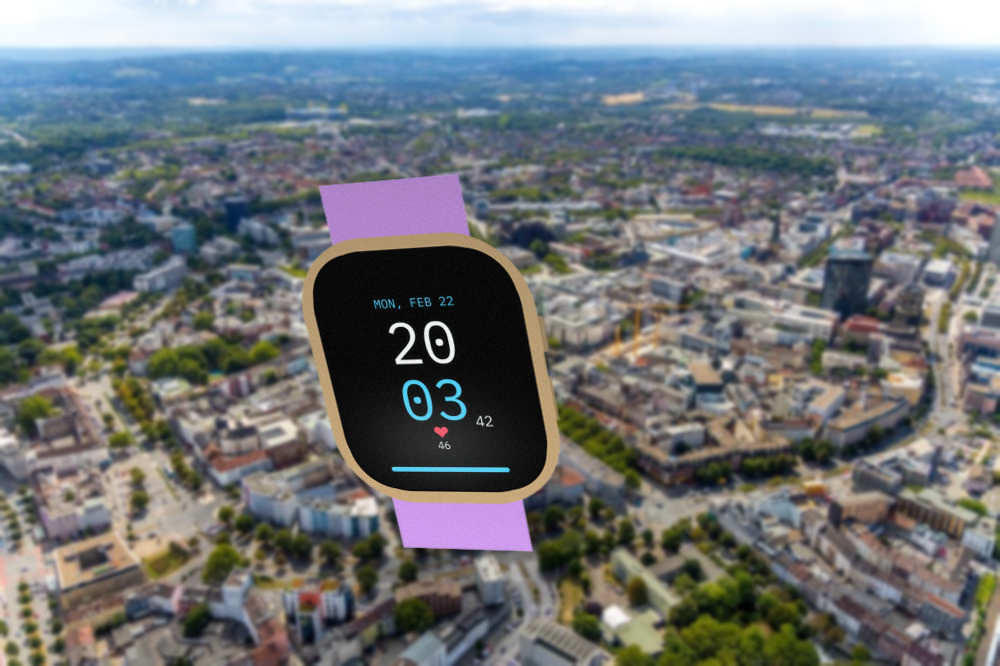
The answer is 20:03:42
